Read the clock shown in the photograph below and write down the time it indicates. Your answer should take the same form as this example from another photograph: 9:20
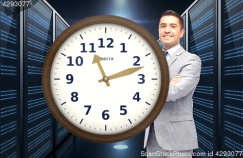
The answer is 11:12
